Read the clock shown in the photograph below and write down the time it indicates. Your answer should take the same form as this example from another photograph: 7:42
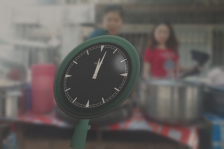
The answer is 12:02
